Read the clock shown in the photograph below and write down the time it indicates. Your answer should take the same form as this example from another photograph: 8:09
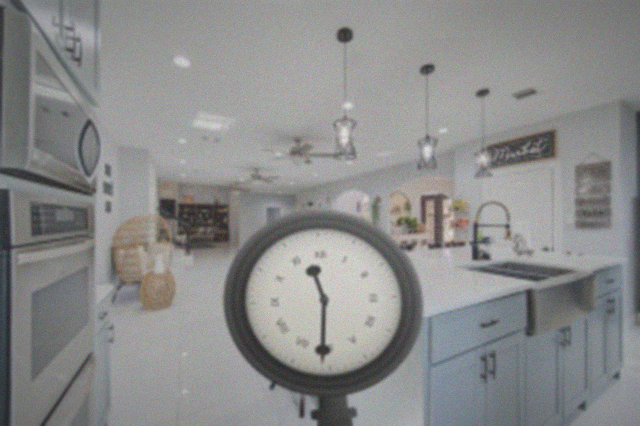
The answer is 11:31
